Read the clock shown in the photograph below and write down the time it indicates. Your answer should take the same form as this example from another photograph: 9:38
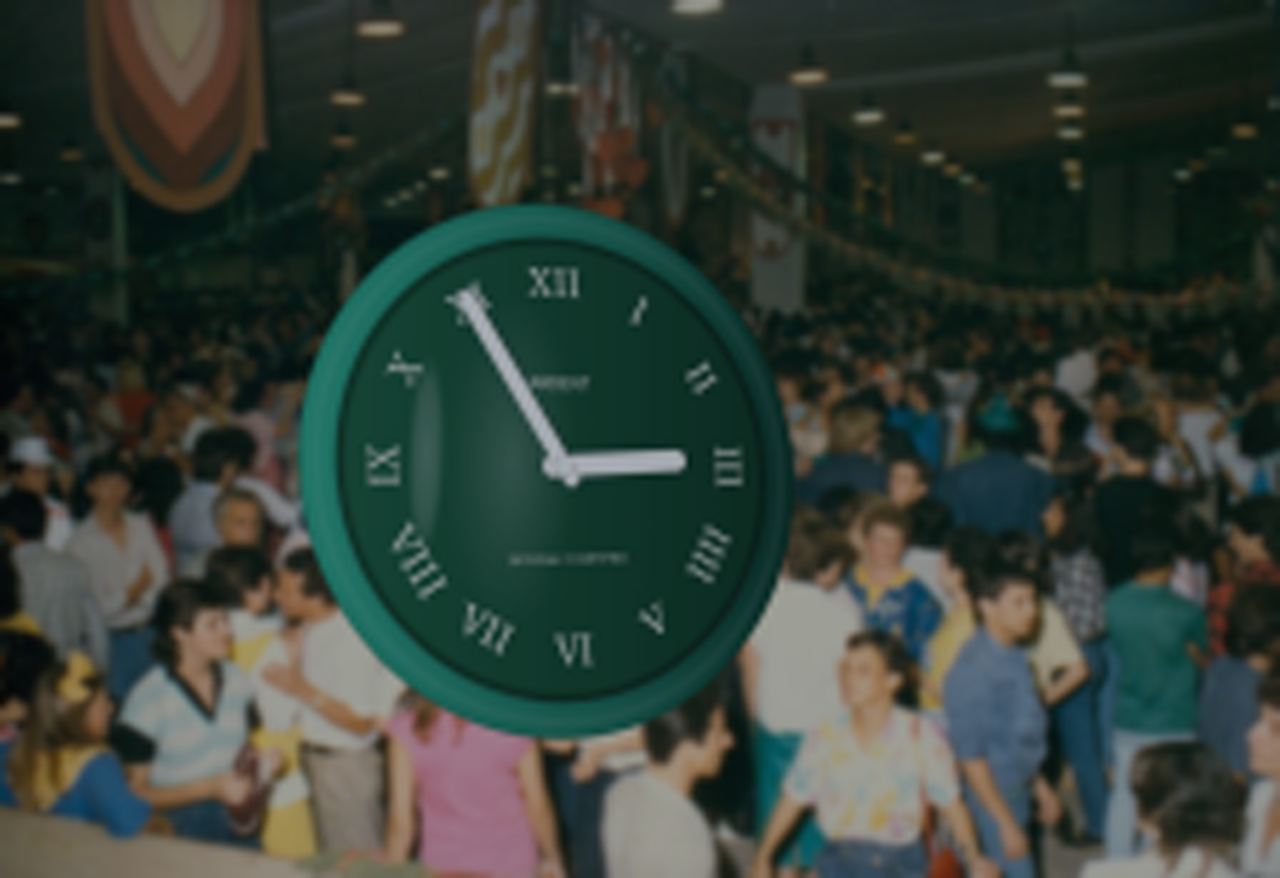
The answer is 2:55
